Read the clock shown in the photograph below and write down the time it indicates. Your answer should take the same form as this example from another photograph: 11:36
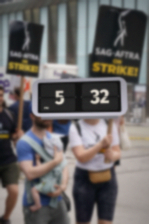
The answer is 5:32
